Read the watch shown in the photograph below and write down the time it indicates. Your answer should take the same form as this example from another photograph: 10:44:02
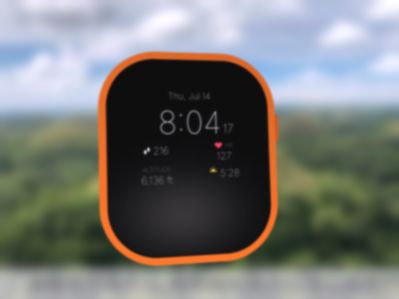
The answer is 8:04:17
